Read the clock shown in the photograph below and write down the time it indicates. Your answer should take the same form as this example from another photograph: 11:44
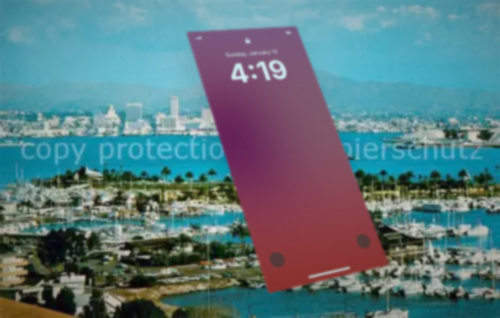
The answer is 4:19
